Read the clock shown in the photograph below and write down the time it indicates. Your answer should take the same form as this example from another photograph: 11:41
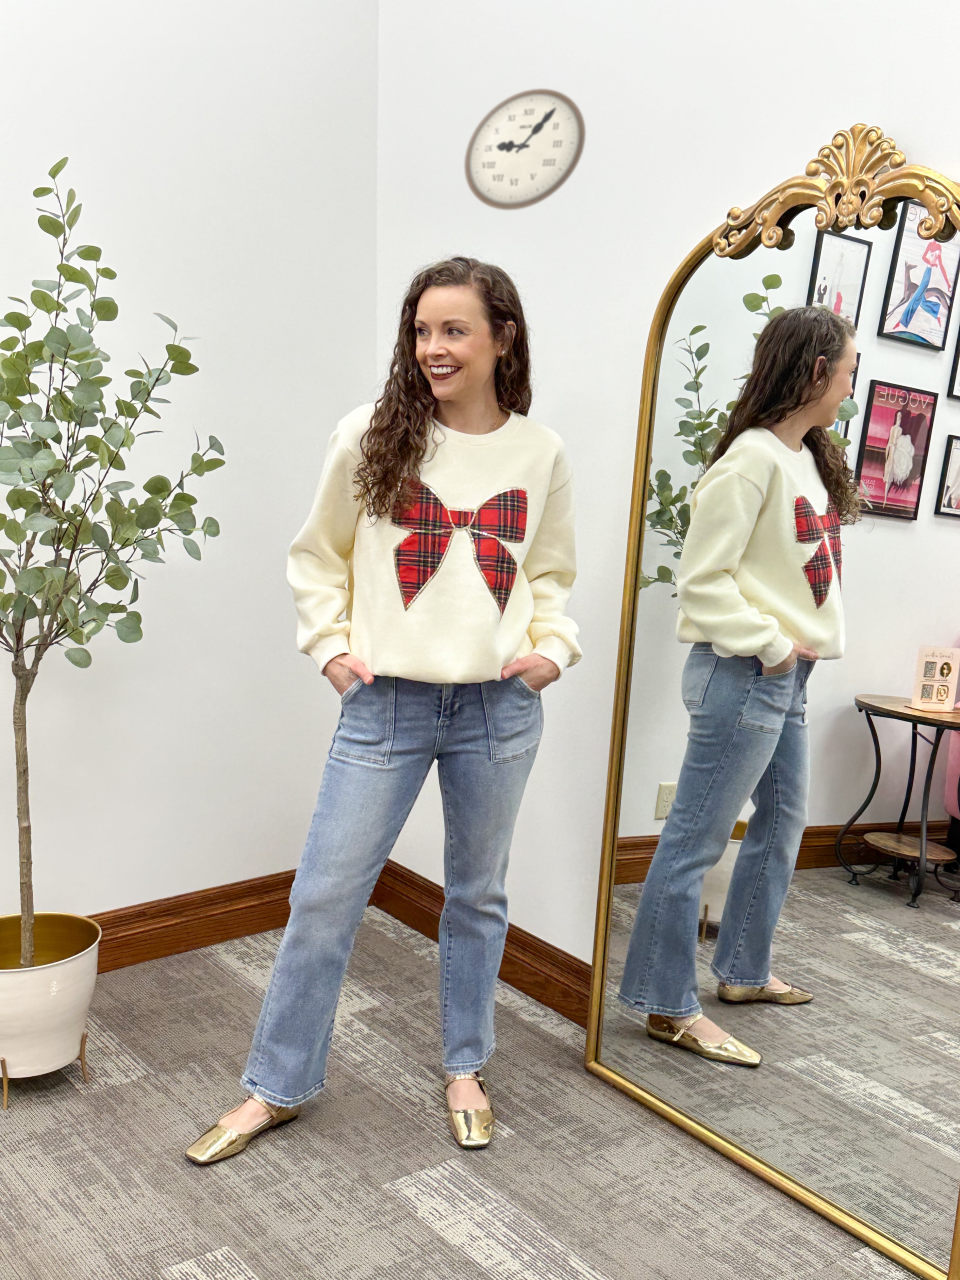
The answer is 9:06
